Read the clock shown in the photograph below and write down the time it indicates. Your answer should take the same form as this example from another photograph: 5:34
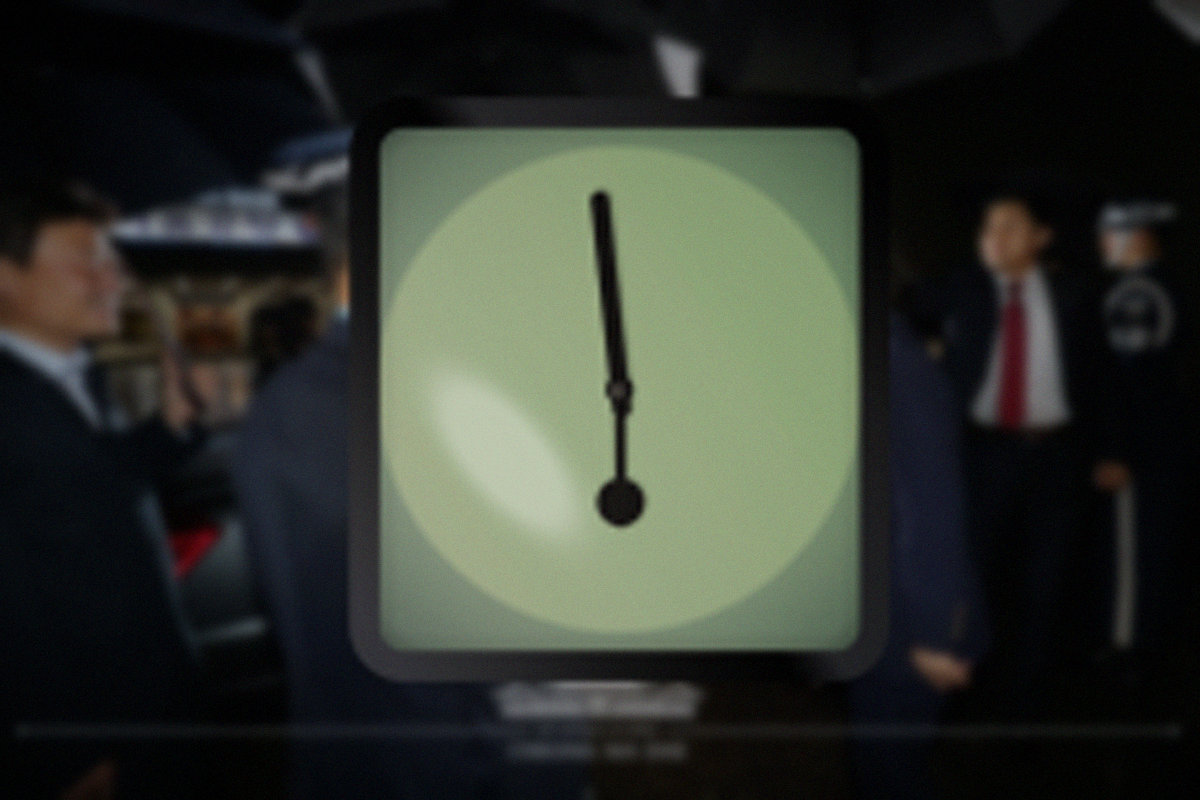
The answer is 5:59
